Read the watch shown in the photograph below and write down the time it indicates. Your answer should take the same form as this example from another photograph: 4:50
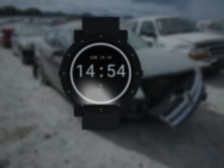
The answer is 14:54
